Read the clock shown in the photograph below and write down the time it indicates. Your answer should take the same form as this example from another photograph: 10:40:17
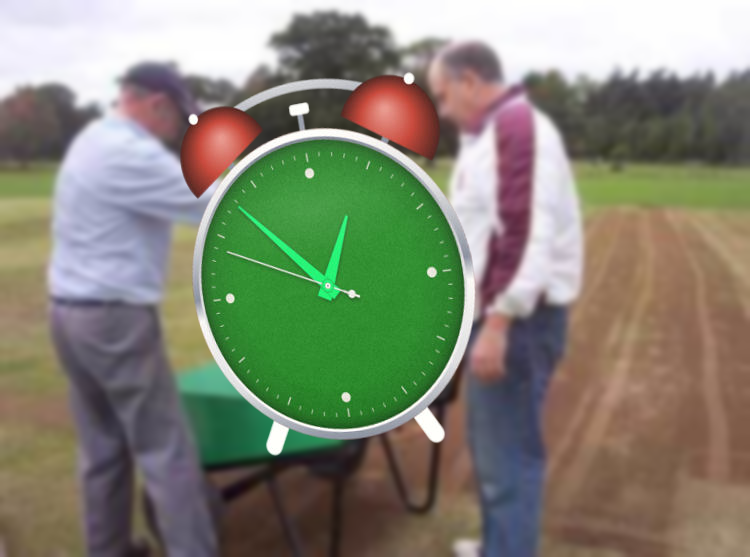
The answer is 12:52:49
